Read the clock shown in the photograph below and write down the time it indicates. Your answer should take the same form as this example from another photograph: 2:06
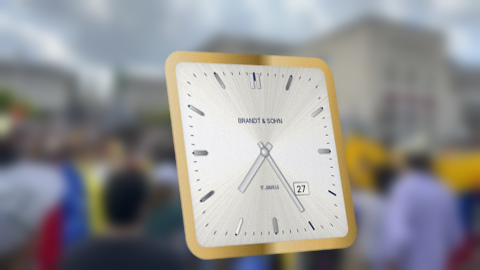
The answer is 7:25
